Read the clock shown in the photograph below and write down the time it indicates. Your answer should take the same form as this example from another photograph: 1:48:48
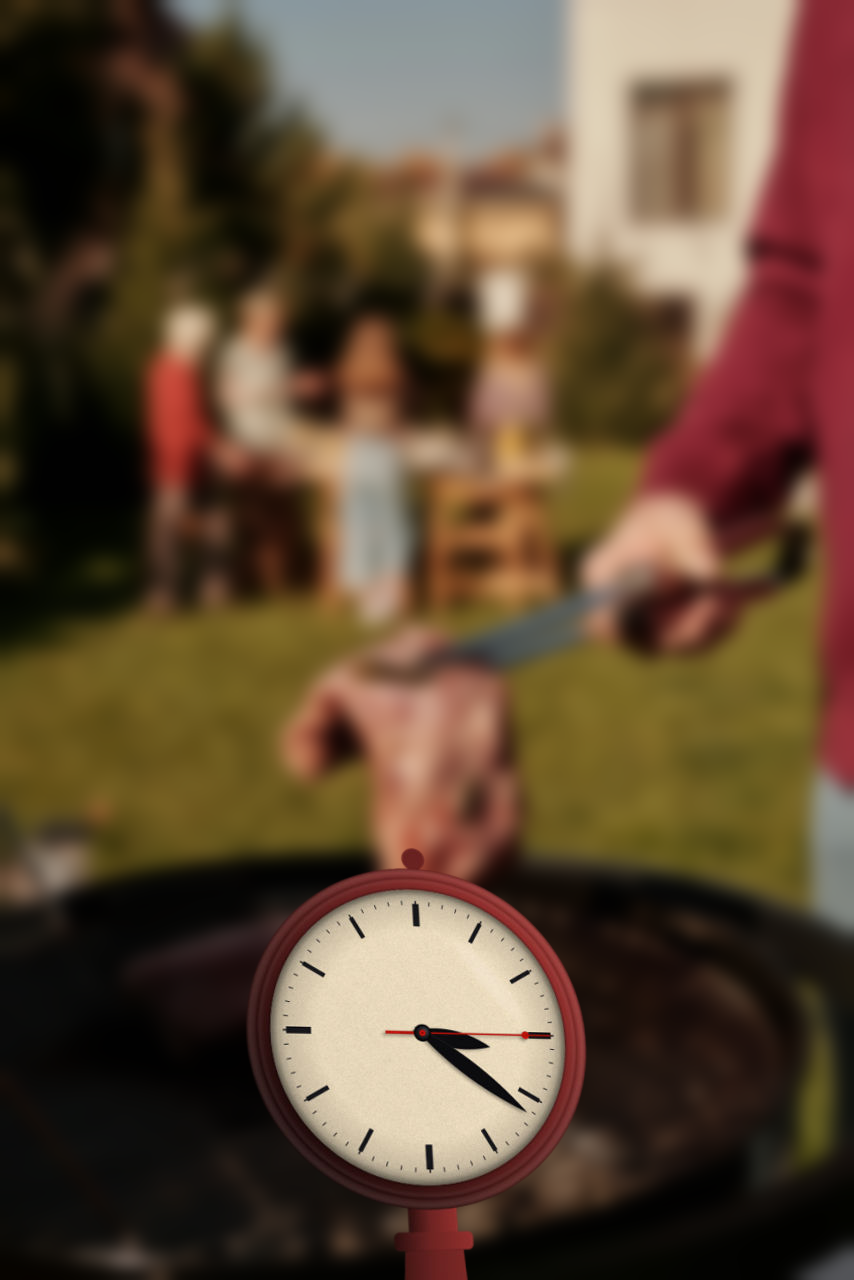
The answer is 3:21:15
